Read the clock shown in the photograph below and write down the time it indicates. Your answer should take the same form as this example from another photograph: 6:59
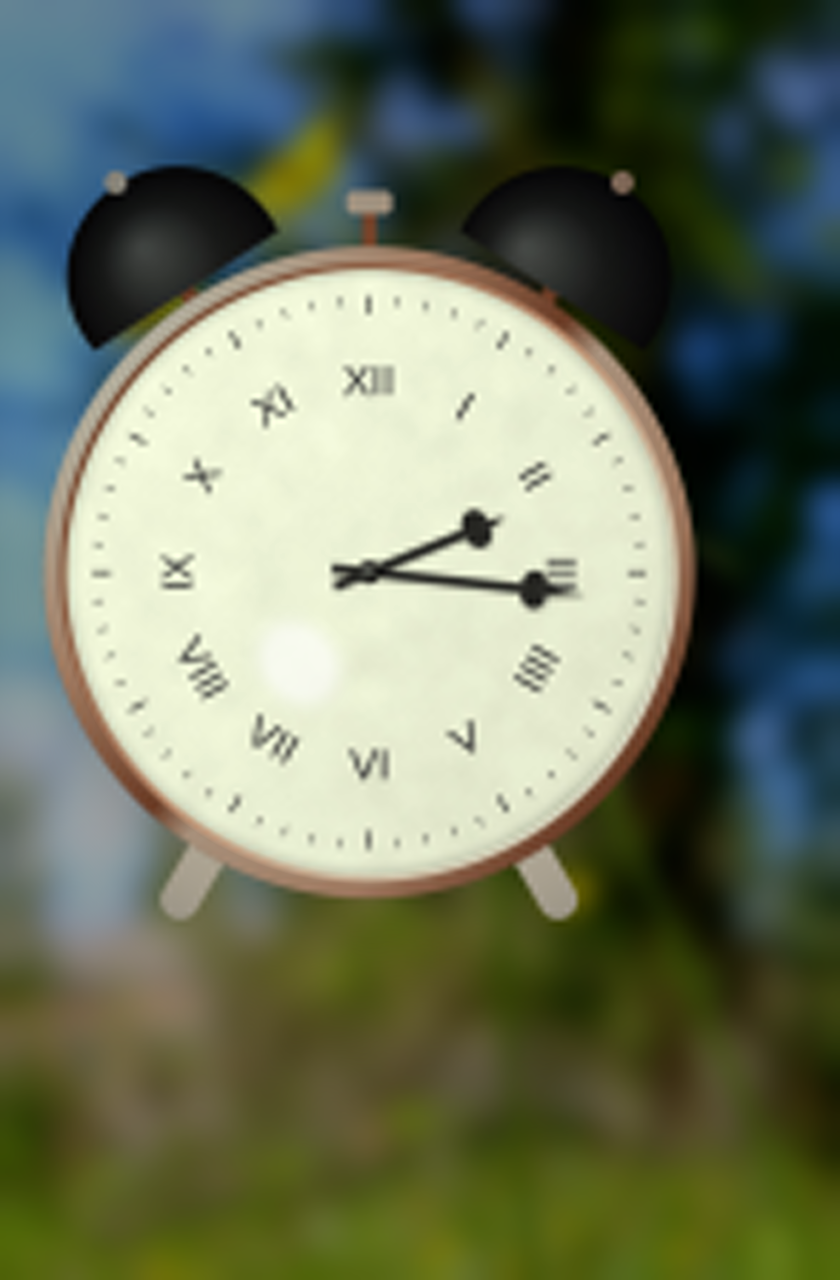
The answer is 2:16
